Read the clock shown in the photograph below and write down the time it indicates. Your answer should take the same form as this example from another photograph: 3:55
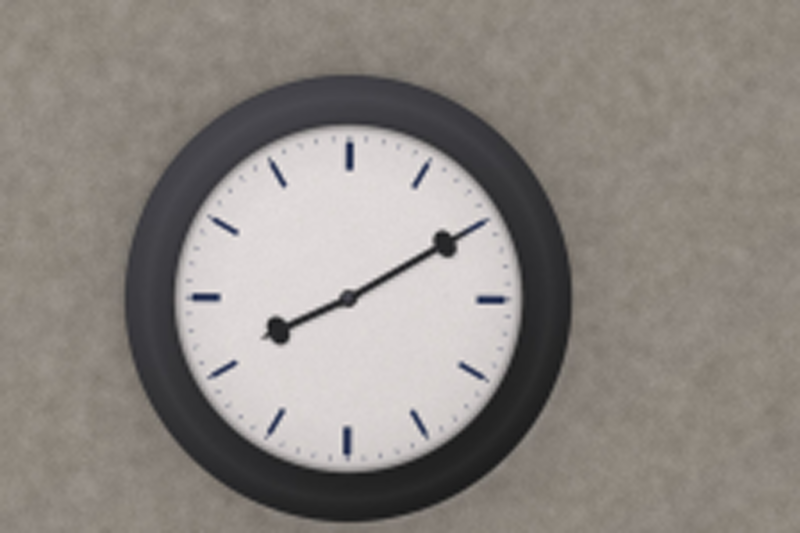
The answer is 8:10
